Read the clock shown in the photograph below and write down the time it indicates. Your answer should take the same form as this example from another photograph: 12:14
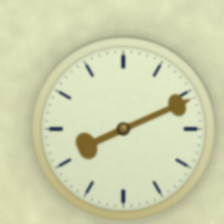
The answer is 8:11
